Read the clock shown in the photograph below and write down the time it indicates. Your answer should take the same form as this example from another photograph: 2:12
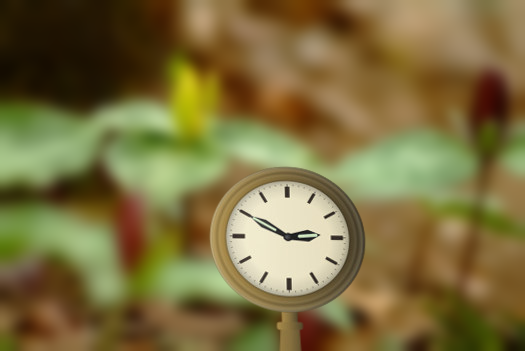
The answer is 2:50
